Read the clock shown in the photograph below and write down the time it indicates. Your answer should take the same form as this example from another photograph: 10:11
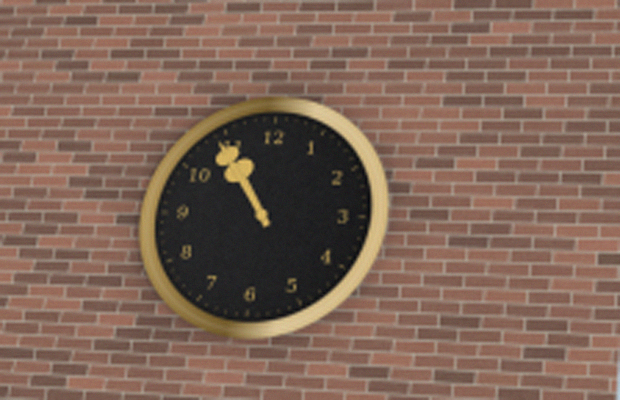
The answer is 10:54
